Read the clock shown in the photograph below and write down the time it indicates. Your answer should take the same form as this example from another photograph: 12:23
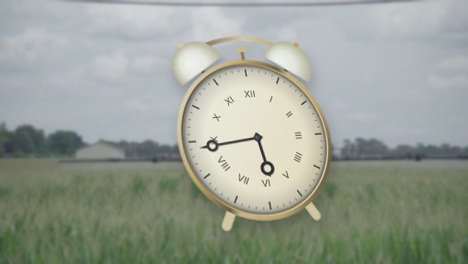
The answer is 5:44
